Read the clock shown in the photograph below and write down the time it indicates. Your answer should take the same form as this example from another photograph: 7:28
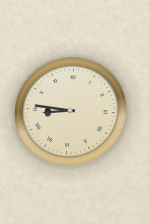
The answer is 8:46
